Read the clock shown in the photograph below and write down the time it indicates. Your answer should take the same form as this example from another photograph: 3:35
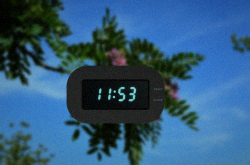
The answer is 11:53
